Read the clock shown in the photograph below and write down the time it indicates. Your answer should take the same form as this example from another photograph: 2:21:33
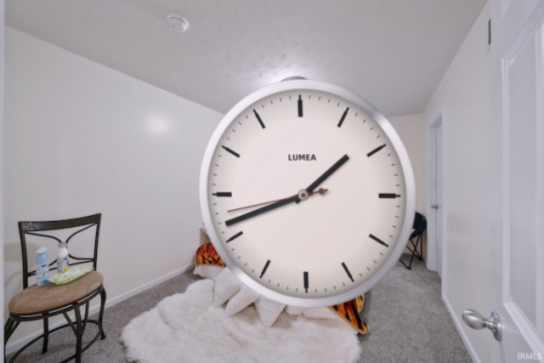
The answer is 1:41:43
